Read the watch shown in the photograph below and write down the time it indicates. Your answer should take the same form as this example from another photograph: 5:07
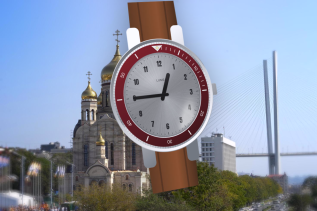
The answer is 12:45
